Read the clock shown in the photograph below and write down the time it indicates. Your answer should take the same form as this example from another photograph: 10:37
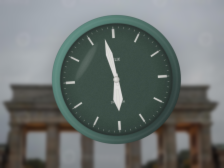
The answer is 5:58
